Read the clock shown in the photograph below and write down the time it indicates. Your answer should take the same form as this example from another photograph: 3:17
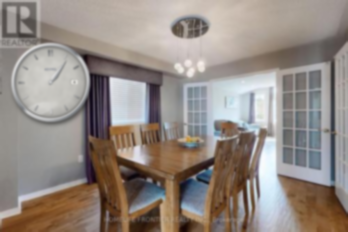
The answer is 1:06
